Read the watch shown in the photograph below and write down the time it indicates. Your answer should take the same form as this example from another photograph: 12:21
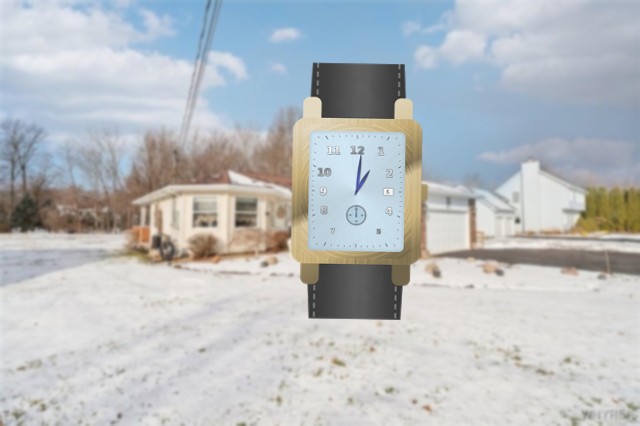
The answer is 1:01
